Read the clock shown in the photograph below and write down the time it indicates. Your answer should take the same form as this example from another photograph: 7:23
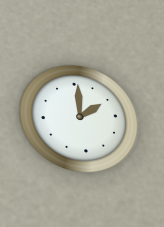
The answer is 2:01
